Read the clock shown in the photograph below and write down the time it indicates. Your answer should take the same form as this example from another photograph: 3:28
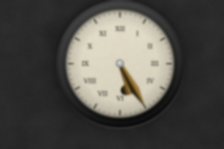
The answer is 5:25
